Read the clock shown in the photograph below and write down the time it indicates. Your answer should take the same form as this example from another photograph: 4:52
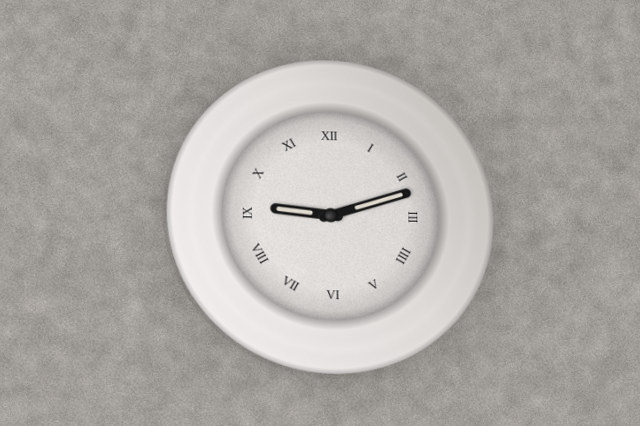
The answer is 9:12
